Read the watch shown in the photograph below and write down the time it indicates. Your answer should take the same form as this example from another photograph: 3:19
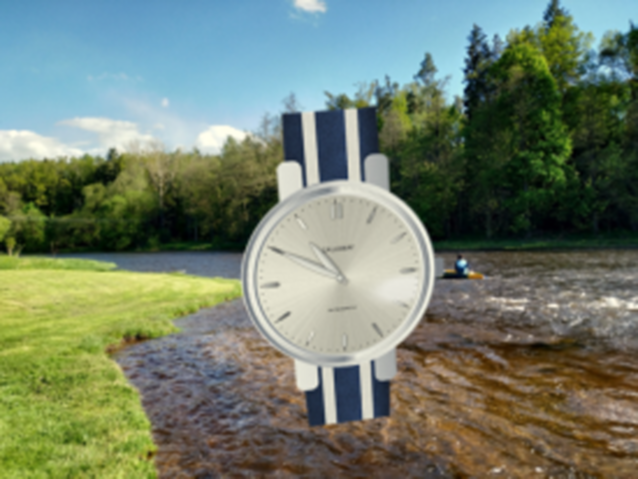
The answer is 10:50
